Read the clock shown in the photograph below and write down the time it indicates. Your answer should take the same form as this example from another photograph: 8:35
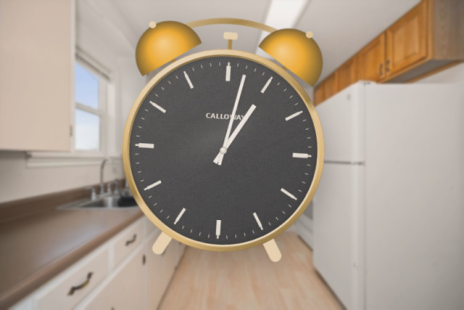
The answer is 1:02
